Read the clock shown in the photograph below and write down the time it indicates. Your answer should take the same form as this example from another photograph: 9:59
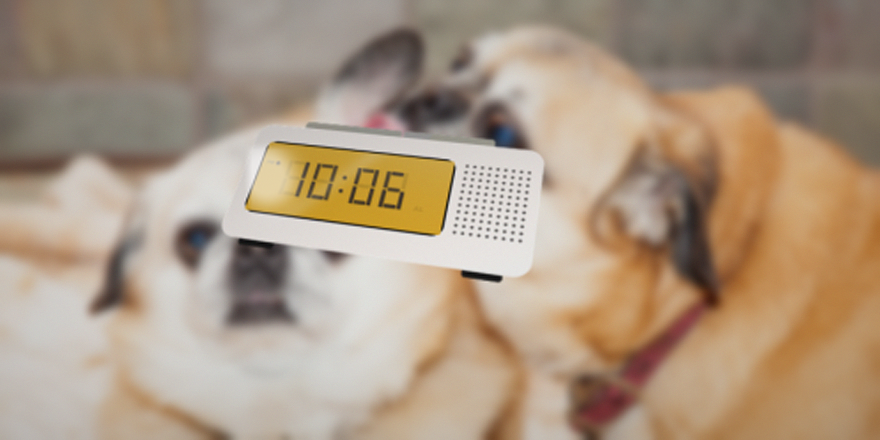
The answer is 10:06
